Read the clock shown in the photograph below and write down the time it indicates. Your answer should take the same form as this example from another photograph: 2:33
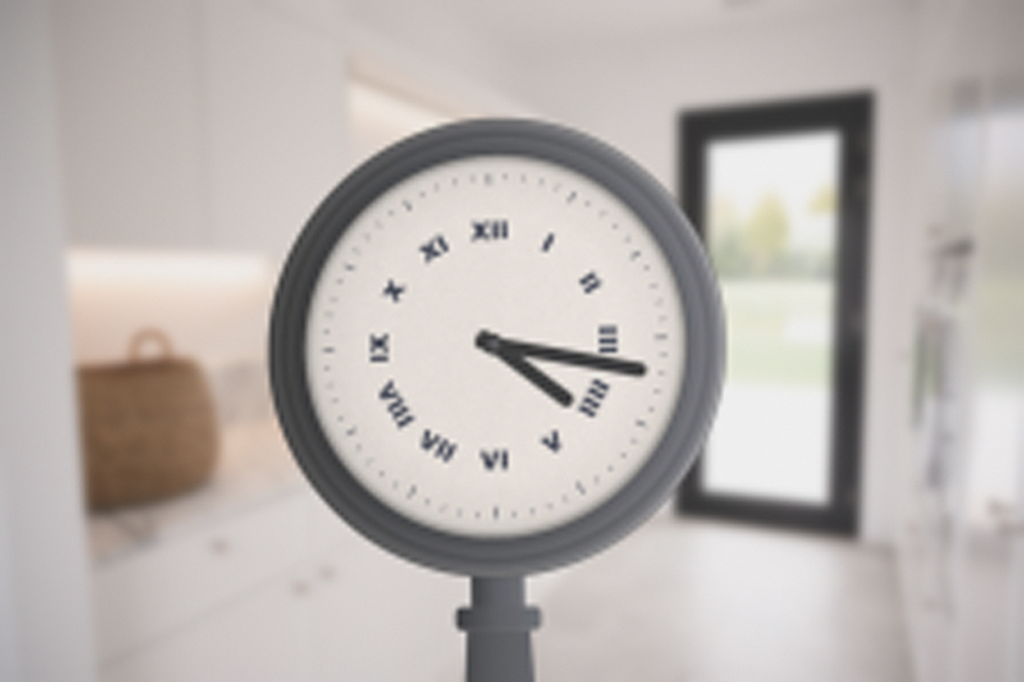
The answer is 4:17
